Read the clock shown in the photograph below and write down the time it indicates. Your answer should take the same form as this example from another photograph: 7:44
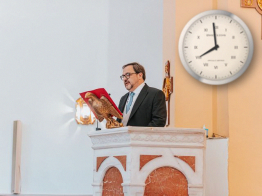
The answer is 7:59
